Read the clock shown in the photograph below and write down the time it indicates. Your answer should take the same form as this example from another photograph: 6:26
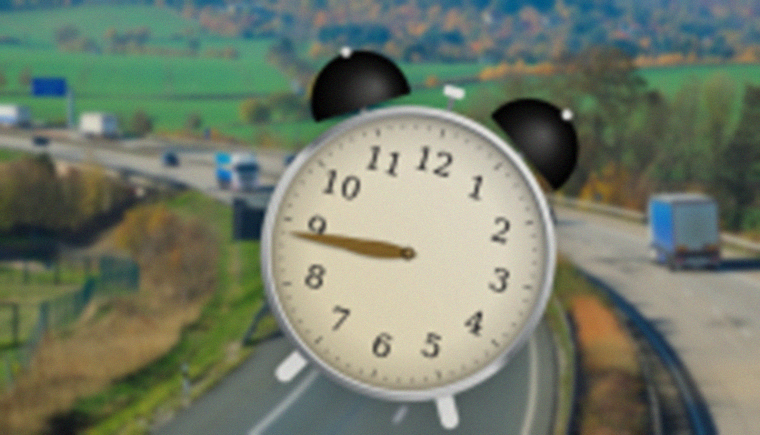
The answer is 8:44
